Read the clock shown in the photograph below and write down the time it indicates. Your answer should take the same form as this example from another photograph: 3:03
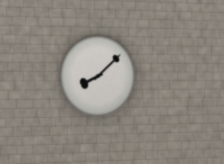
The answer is 8:08
